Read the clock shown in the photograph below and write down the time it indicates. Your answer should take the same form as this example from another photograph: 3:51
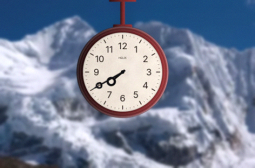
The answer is 7:40
